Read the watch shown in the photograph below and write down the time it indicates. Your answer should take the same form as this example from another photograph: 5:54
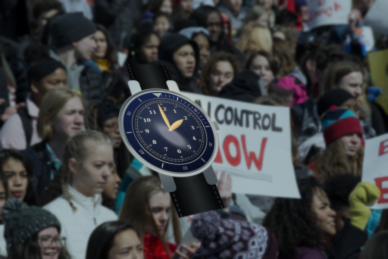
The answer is 1:59
